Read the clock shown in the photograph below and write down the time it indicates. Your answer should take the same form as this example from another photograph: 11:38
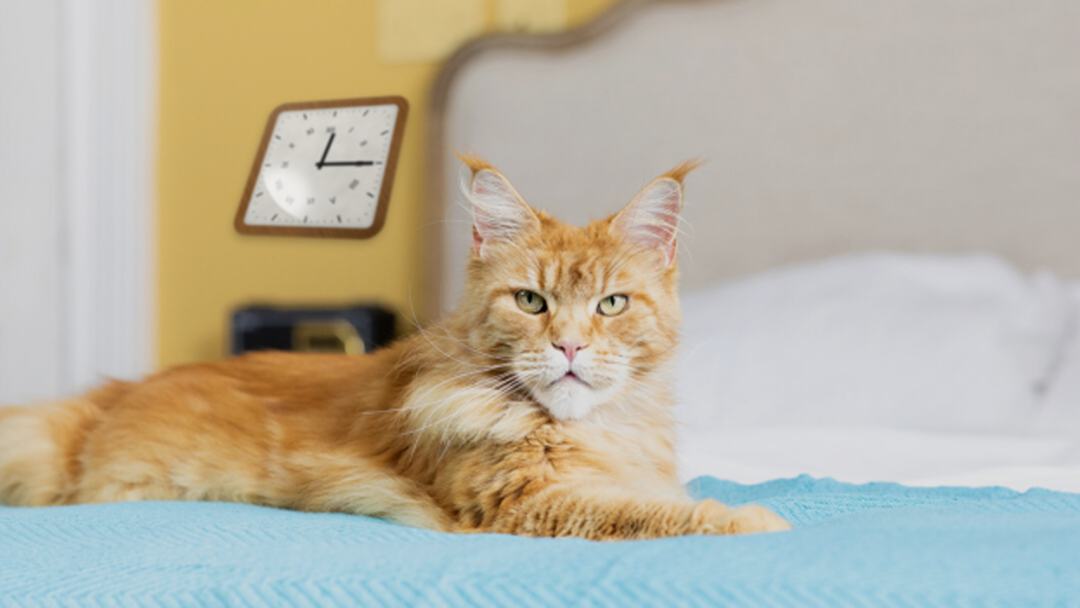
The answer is 12:15
